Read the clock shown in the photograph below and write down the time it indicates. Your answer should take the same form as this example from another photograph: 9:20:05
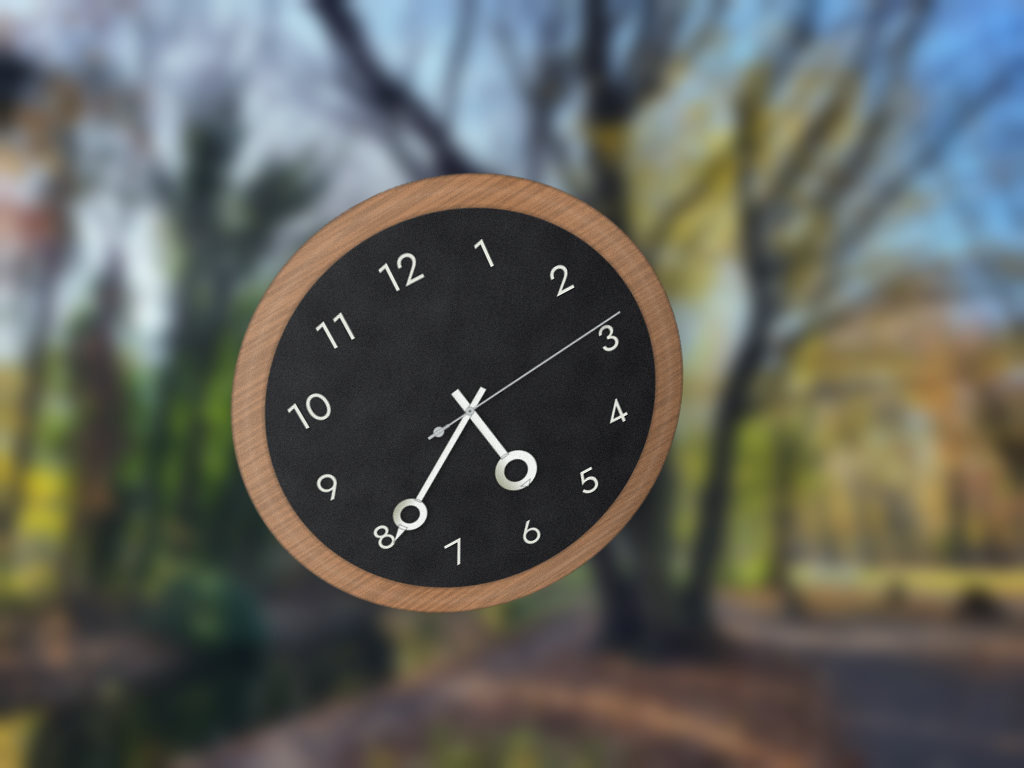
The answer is 5:39:14
